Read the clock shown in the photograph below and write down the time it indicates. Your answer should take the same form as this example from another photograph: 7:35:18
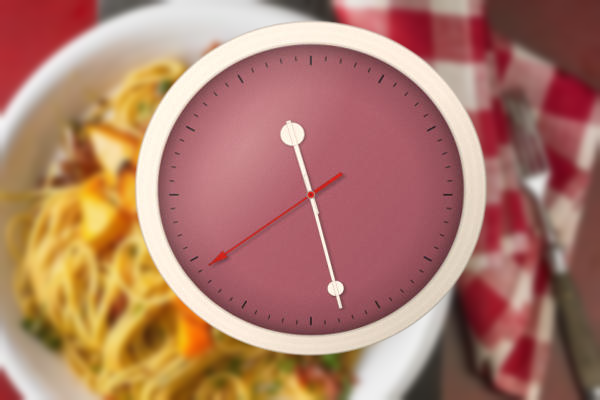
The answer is 11:27:39
